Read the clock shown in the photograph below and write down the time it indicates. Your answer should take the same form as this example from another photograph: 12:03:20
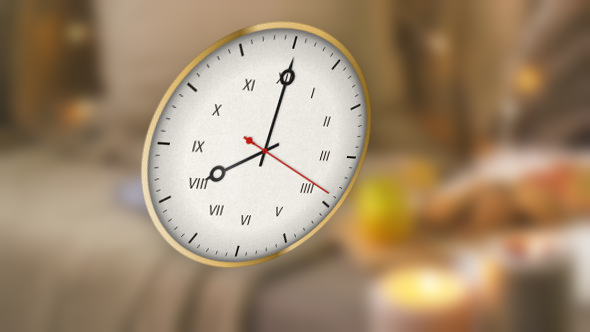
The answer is 8:00:19
